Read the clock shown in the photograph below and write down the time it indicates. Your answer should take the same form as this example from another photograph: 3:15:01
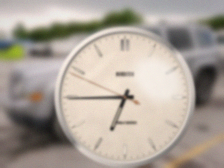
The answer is 6:44:49
